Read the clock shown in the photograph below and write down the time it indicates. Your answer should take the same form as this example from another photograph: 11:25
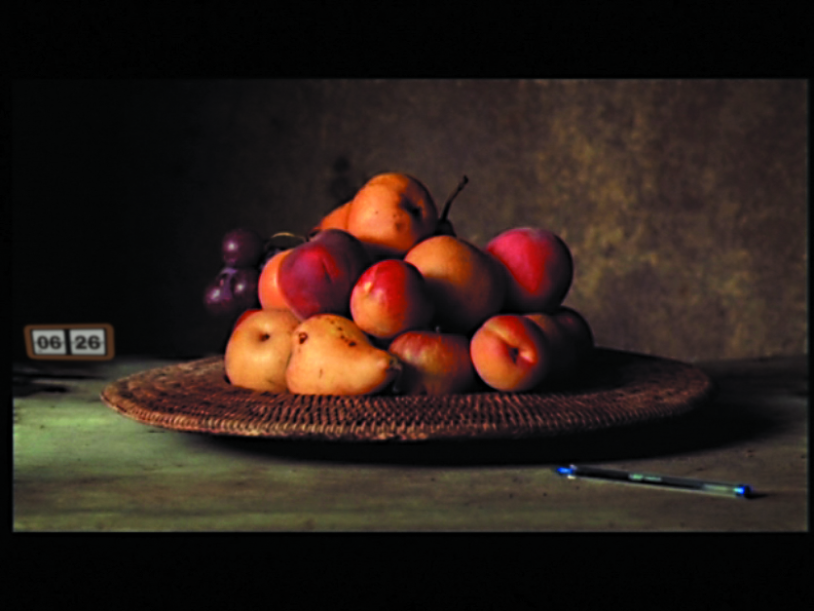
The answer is 6:26
